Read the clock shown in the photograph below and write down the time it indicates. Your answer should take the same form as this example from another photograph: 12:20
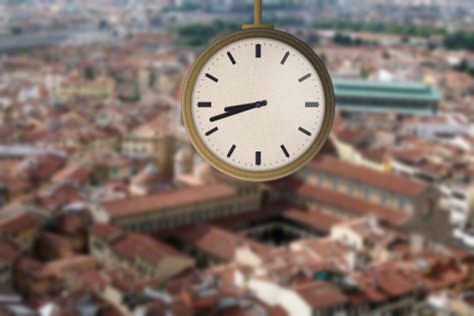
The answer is 8:42
